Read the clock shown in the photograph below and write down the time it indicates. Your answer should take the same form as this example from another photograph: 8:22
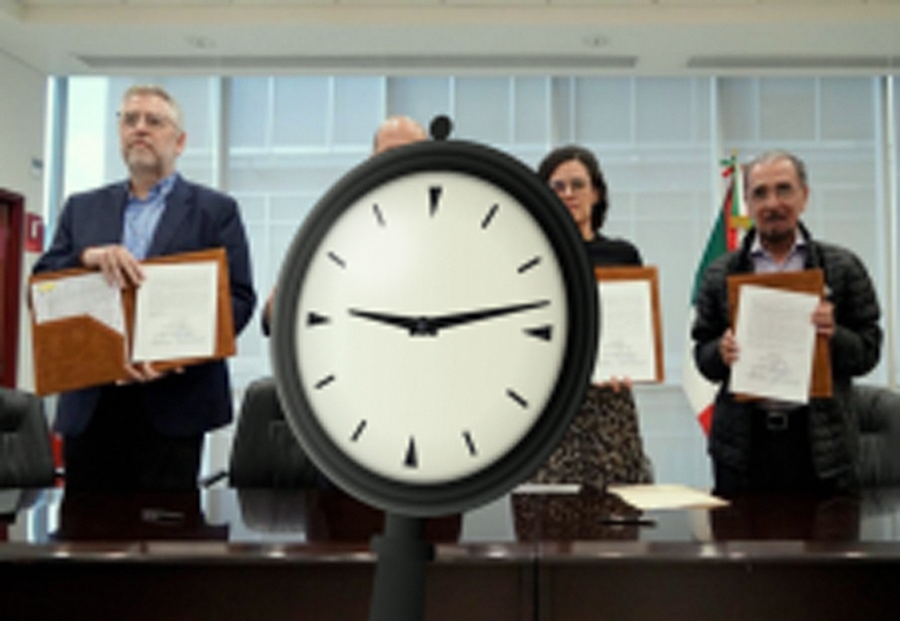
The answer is 9:13
